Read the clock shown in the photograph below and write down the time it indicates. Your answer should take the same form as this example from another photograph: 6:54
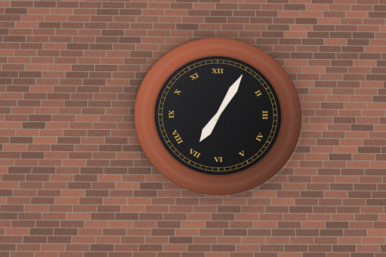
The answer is 7:05
